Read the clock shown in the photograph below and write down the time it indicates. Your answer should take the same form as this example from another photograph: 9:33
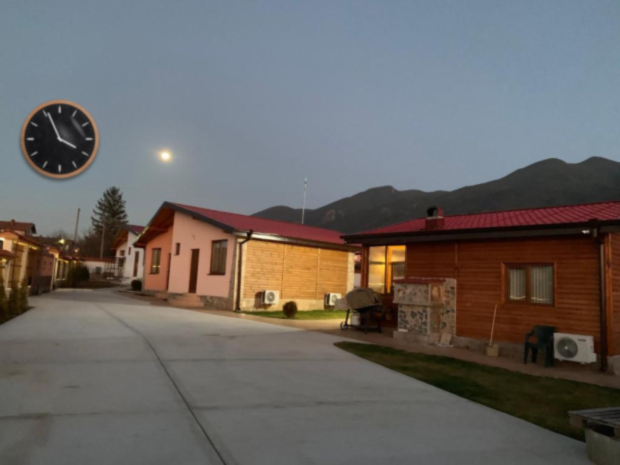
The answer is 3:56
